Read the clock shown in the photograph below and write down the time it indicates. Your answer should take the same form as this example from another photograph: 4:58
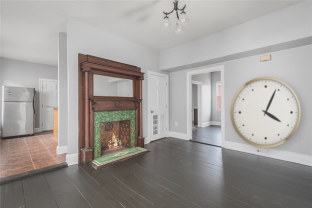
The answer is 4:04
